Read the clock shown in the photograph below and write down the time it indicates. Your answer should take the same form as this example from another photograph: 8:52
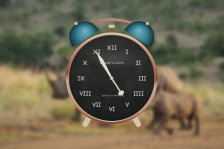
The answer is 4:55
